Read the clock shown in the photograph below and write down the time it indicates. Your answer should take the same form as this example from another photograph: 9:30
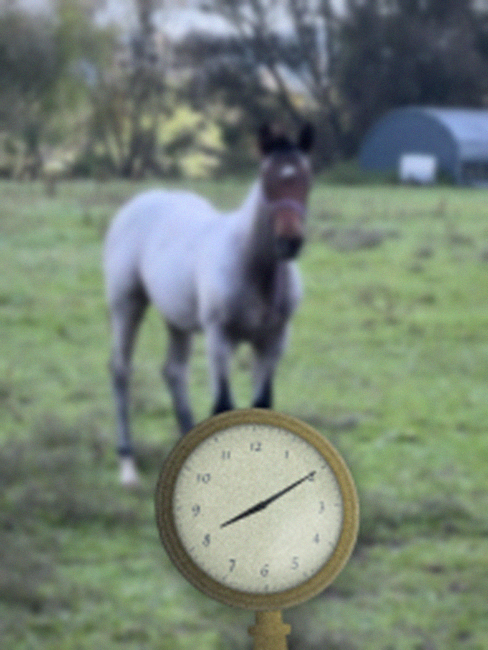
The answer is 8:10
